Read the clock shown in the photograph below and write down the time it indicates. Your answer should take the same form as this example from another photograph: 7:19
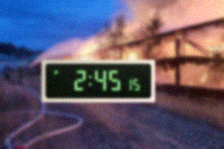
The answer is 2:45
